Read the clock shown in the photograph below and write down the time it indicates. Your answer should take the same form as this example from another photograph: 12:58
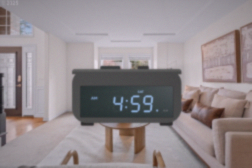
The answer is 4:59
